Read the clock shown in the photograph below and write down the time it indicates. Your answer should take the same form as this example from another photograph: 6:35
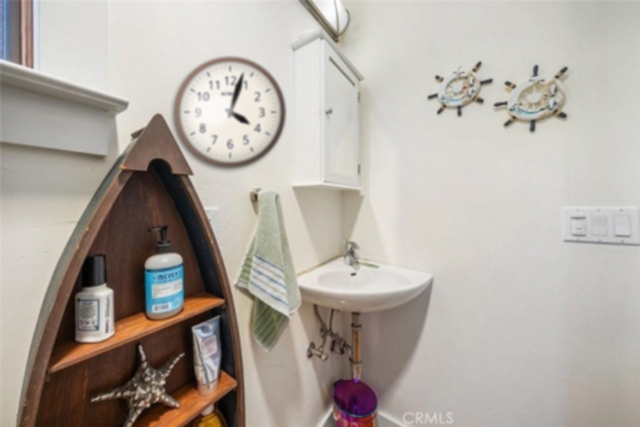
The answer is 4:03
